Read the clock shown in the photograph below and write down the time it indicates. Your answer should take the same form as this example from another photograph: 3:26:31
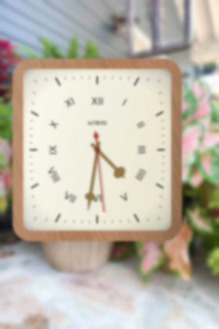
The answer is 4:31:29
